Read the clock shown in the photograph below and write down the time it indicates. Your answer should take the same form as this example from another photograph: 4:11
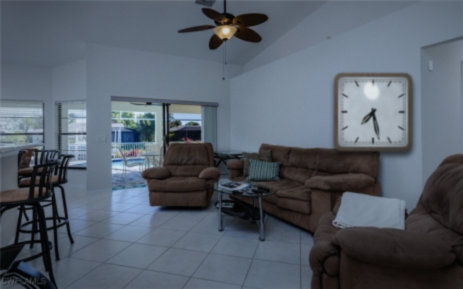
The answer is 7:28
